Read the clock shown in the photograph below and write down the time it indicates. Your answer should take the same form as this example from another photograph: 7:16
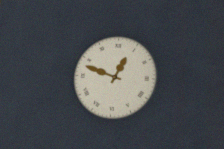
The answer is 12:48
